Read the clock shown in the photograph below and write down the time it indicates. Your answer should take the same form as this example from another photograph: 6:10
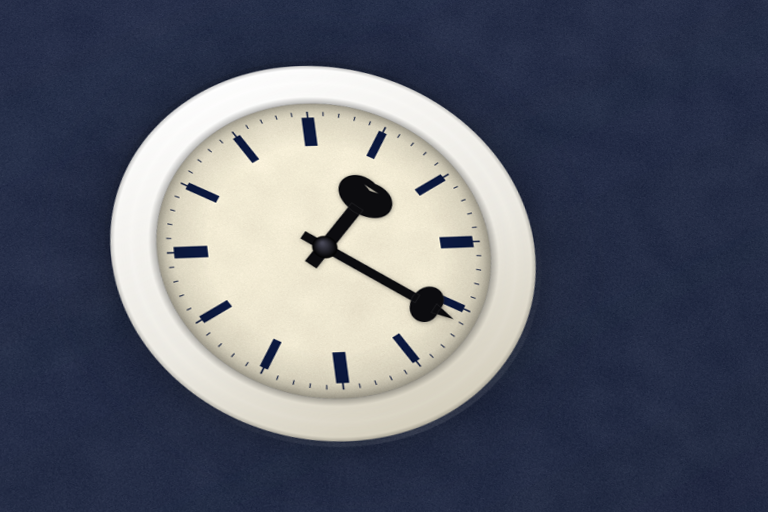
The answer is 1:21
